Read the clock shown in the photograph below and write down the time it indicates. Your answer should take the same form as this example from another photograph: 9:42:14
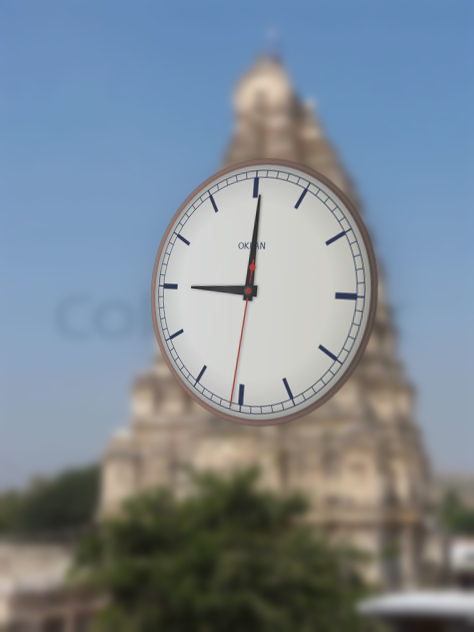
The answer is 9:00:31
